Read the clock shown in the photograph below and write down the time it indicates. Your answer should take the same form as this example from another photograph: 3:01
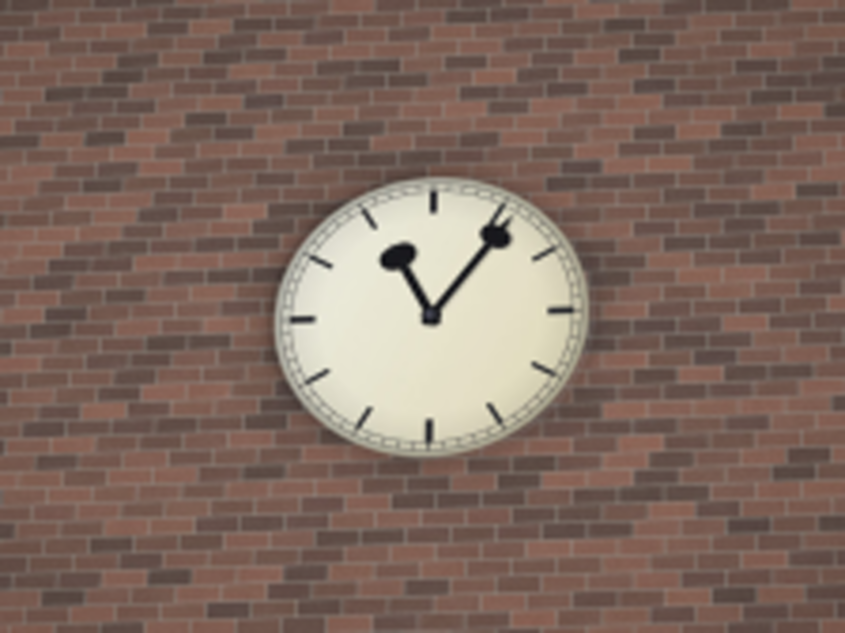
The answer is 11:06
